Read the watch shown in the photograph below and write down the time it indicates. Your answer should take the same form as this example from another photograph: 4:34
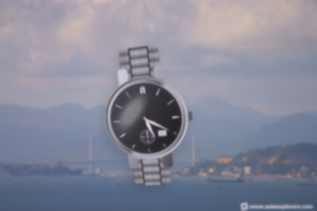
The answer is 5:20
